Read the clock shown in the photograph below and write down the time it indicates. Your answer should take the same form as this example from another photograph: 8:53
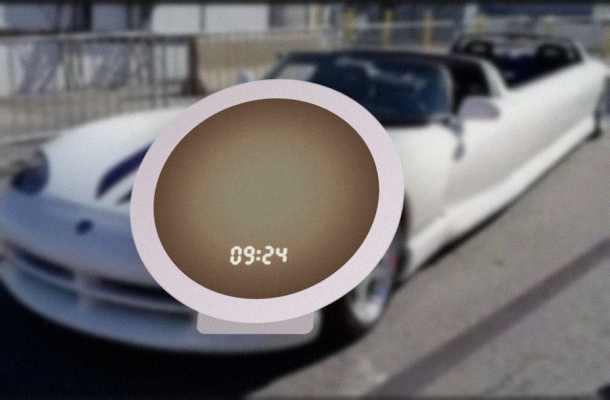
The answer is 9:24
